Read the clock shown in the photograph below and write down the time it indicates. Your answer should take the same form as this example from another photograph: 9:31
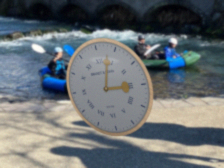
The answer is 3:03
